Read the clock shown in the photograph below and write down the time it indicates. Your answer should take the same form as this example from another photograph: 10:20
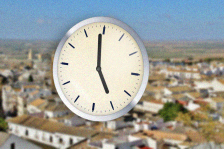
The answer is 4:59
